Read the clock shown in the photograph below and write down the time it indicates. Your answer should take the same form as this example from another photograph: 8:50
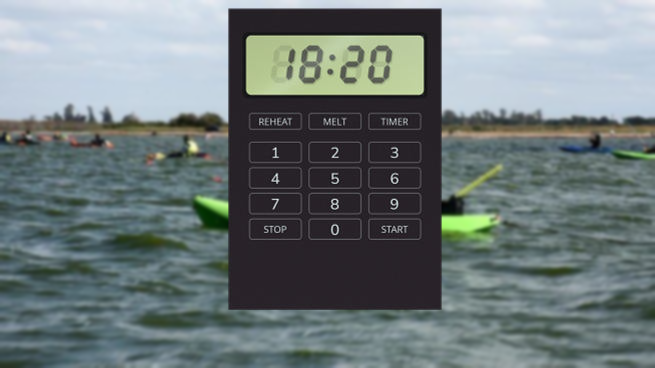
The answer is 18:20
